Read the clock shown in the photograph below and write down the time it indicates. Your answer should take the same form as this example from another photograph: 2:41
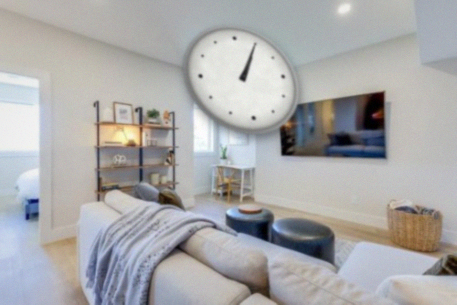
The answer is 1:05
